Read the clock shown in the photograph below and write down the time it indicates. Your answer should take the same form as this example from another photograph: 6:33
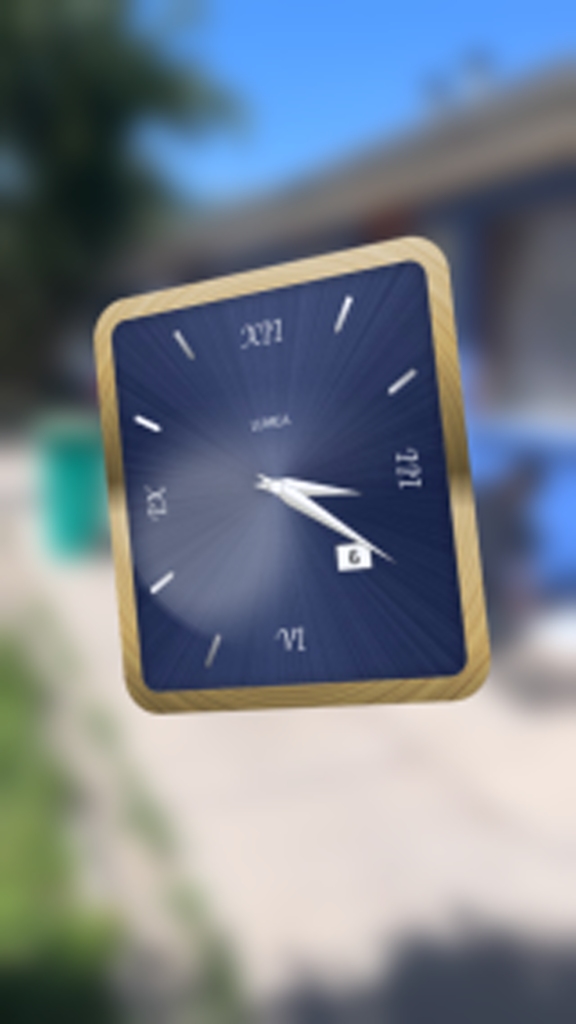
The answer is 3:21
